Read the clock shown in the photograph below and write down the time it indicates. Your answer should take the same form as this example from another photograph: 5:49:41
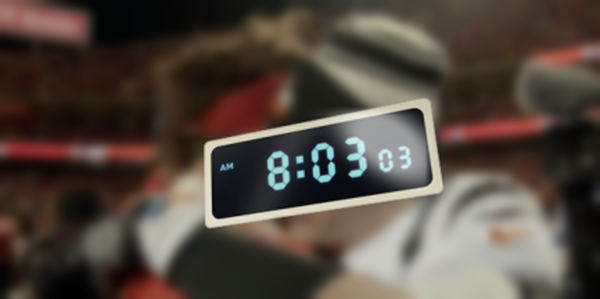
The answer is 8:03:03
